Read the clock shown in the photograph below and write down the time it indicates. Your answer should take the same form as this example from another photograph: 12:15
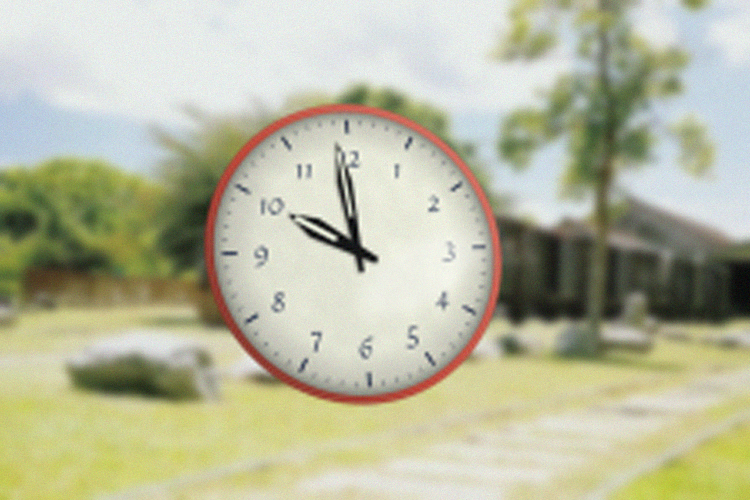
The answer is 9:59
